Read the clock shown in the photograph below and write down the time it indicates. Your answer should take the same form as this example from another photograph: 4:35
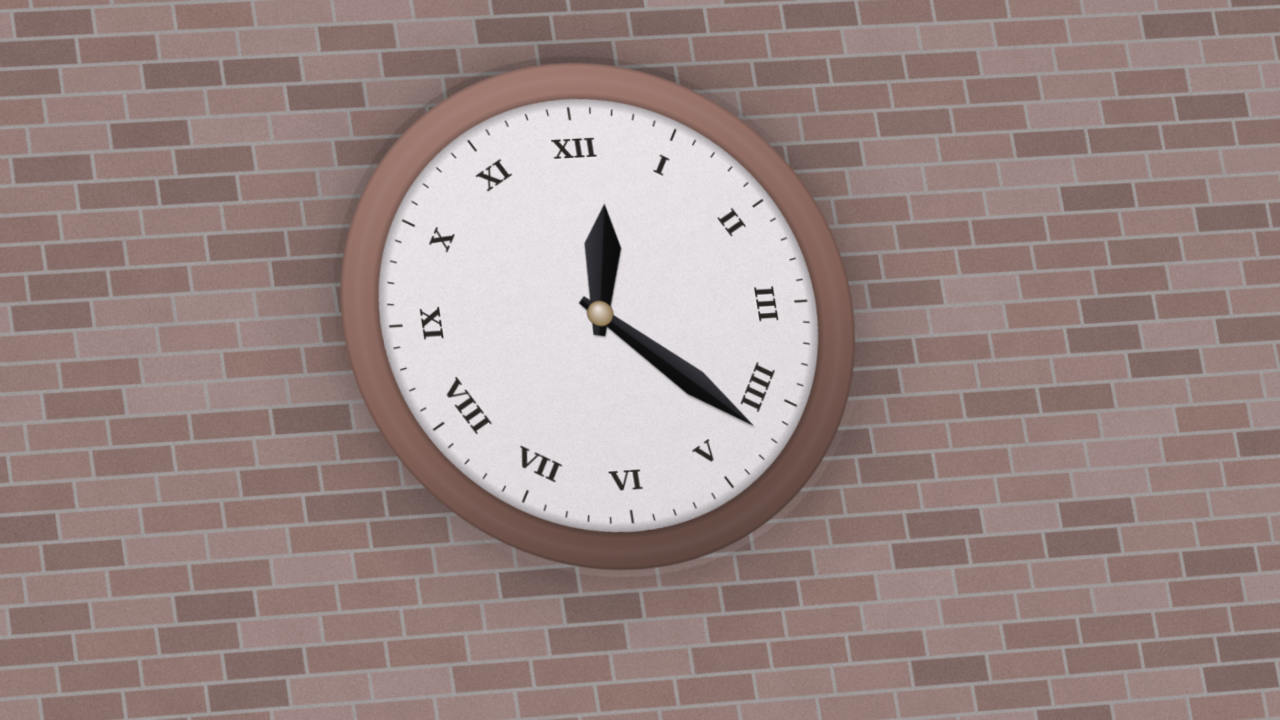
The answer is 12:22
